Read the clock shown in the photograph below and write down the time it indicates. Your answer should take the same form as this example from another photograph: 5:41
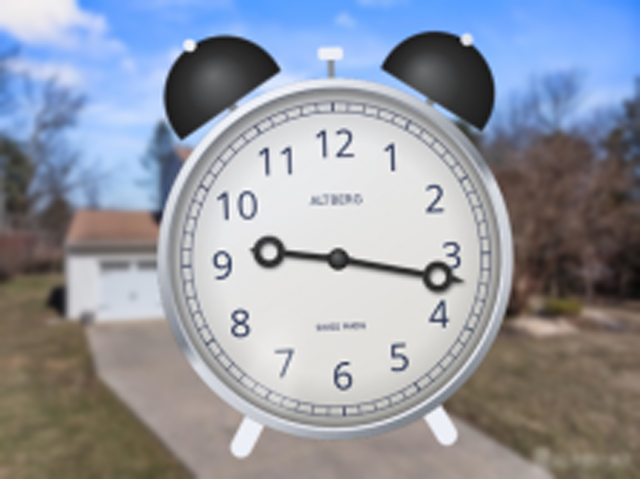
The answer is 9:17
